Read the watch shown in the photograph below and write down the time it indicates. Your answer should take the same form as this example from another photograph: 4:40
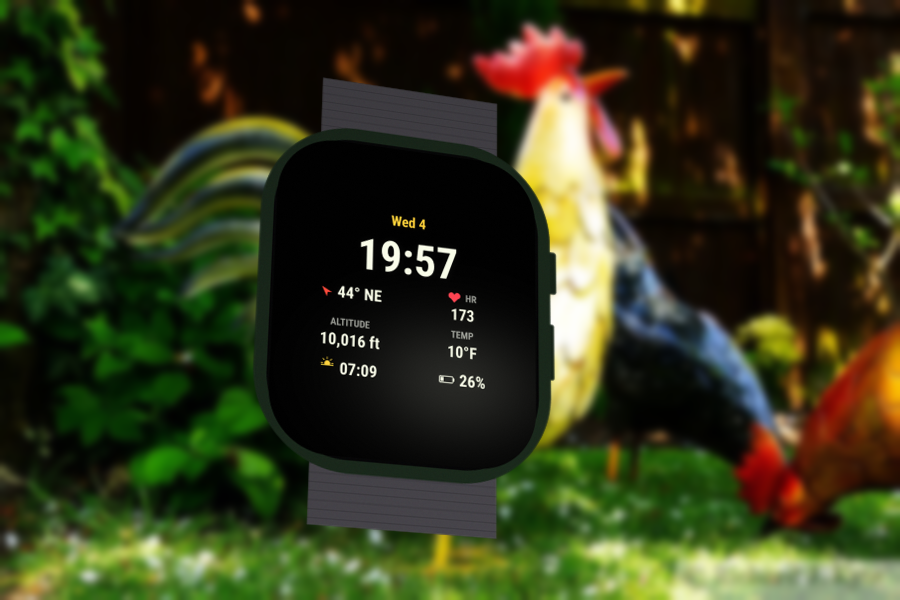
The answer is 19:57
